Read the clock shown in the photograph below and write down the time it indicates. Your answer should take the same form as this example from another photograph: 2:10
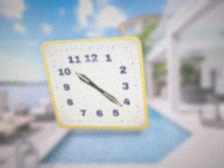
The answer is 10:22
